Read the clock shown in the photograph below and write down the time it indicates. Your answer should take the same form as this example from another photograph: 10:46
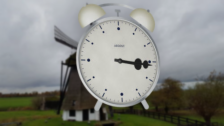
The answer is 3:16
